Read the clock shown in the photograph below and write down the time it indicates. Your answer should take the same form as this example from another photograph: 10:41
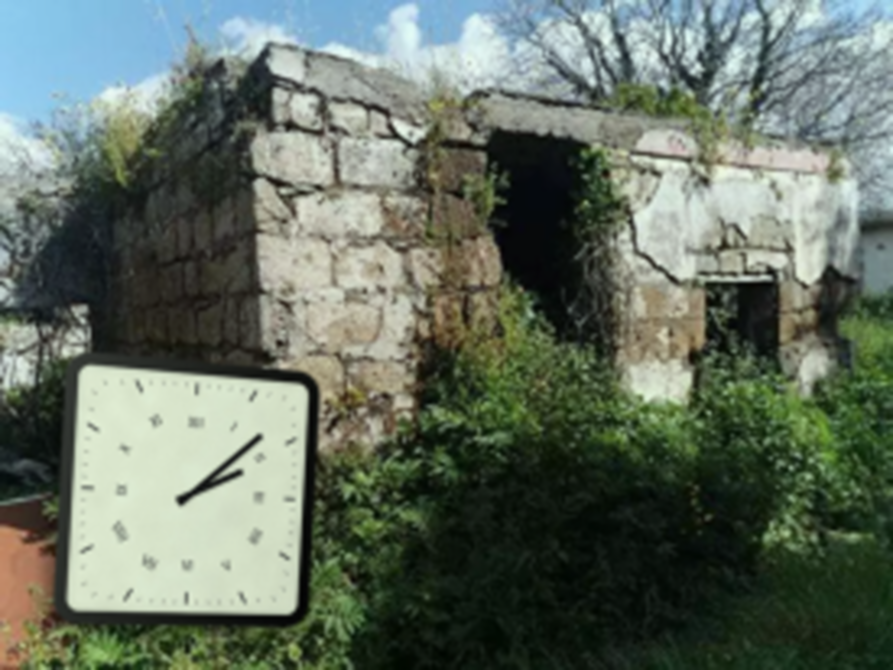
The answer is 2:08
